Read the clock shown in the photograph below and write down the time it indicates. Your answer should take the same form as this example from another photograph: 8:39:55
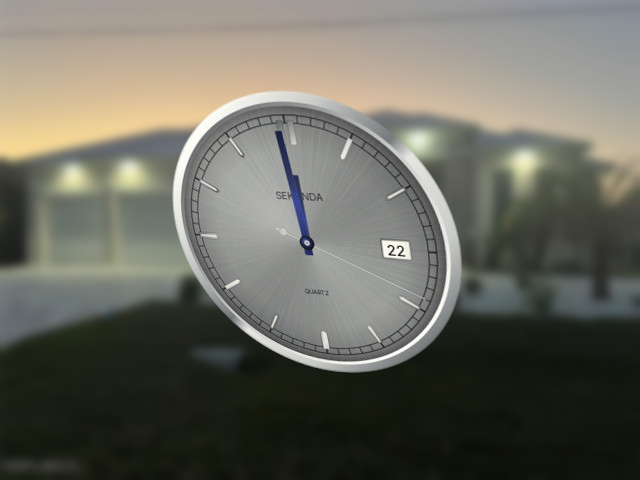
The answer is 11:59:19
